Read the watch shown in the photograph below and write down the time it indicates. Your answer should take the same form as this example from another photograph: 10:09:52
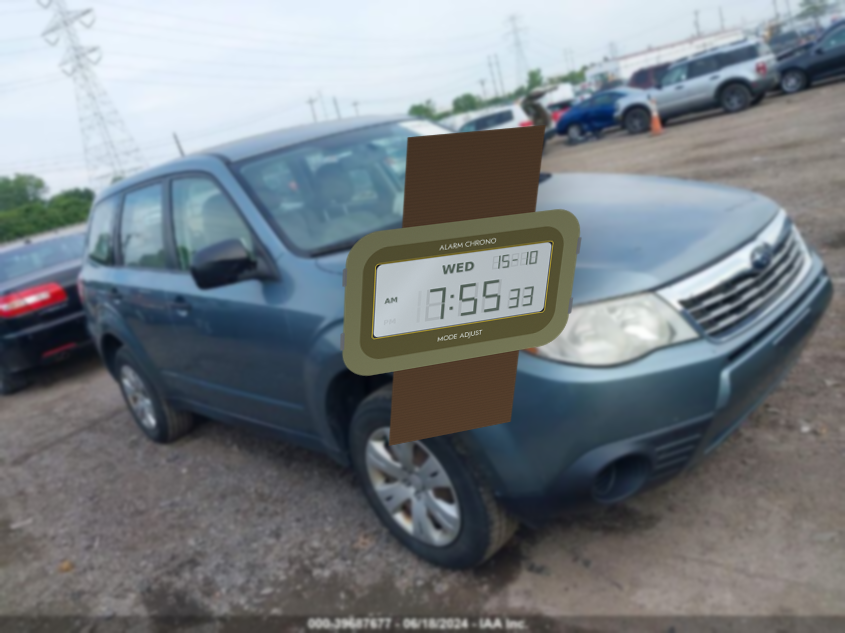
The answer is 7:55:33
